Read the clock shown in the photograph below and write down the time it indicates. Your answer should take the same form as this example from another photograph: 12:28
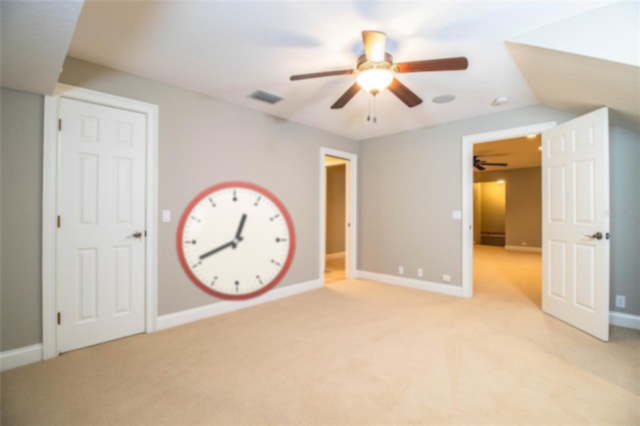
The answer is 12:41
